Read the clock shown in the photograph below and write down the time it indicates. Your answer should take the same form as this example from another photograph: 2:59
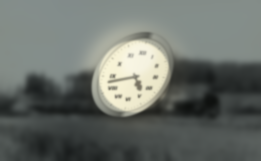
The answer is 4:43
